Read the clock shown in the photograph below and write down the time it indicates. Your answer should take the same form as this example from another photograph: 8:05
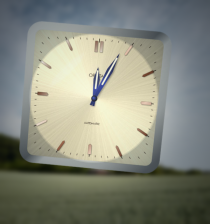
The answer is 12:04
